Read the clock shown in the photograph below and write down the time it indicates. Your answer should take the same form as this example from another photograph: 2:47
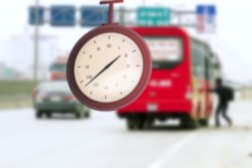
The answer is 1:38
